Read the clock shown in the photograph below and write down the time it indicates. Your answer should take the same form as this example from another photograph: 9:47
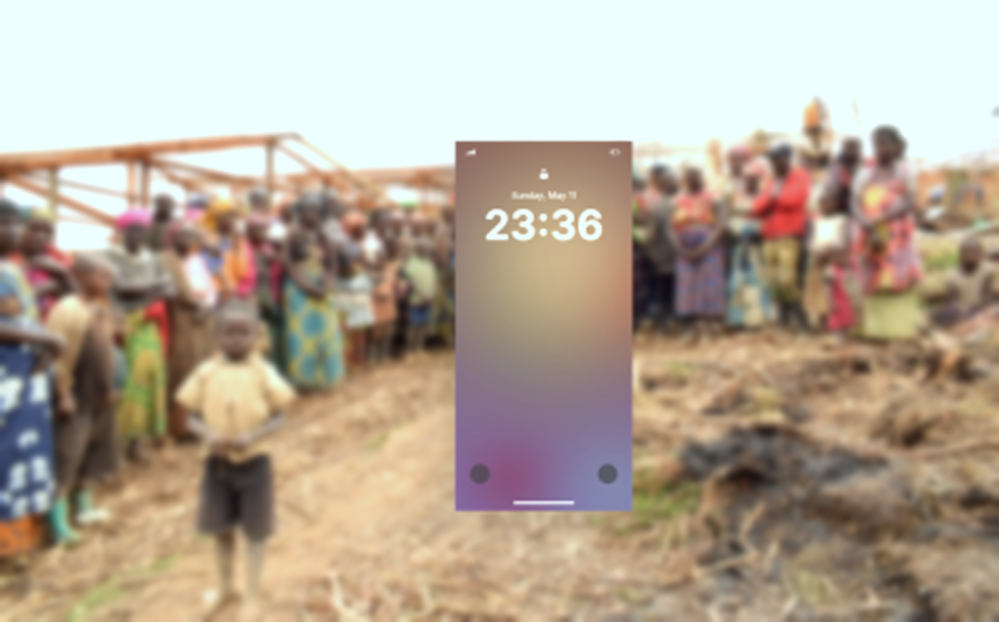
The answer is 23:36
